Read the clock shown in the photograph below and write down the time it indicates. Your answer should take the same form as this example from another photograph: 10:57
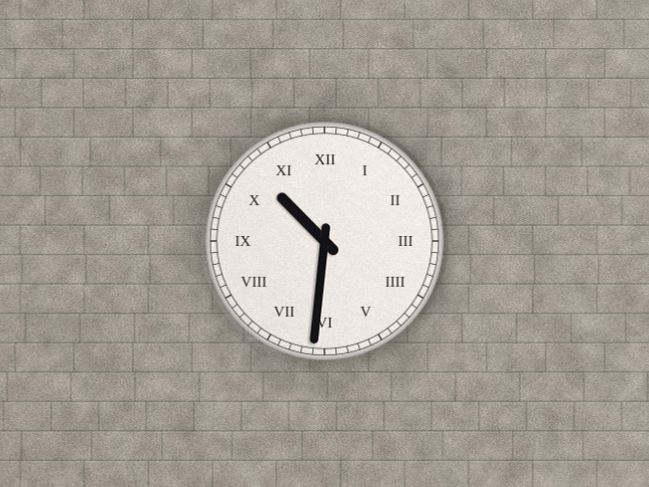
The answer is 10:31
